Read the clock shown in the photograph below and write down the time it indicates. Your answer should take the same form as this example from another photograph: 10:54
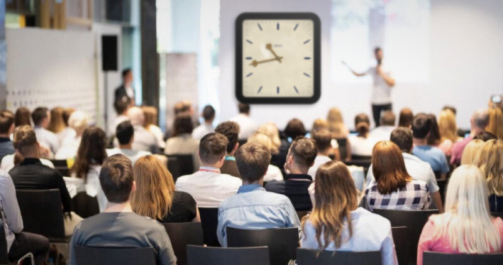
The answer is 10:43
